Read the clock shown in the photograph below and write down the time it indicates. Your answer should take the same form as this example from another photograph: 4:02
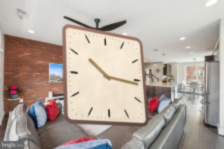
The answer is 10:16
